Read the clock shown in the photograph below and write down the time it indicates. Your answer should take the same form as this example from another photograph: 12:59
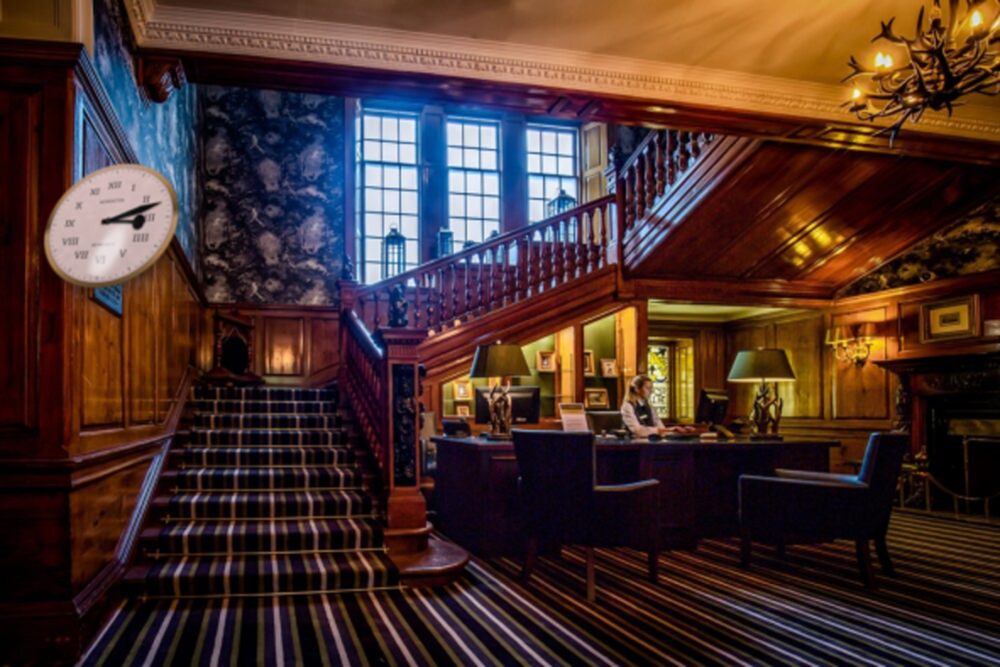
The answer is 3:12
